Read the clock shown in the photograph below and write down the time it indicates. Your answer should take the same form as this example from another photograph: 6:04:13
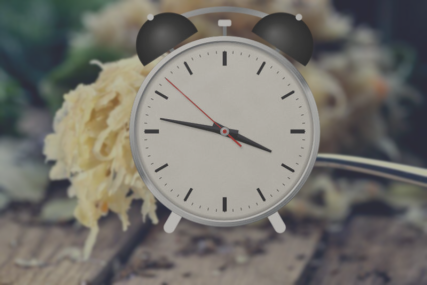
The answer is 3:46:52
